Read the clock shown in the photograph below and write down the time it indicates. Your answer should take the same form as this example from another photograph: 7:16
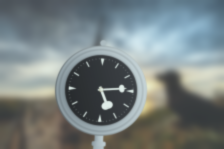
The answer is 5:14
